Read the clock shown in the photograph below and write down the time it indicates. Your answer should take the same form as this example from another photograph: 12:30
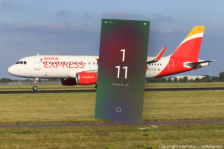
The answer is 1:11
